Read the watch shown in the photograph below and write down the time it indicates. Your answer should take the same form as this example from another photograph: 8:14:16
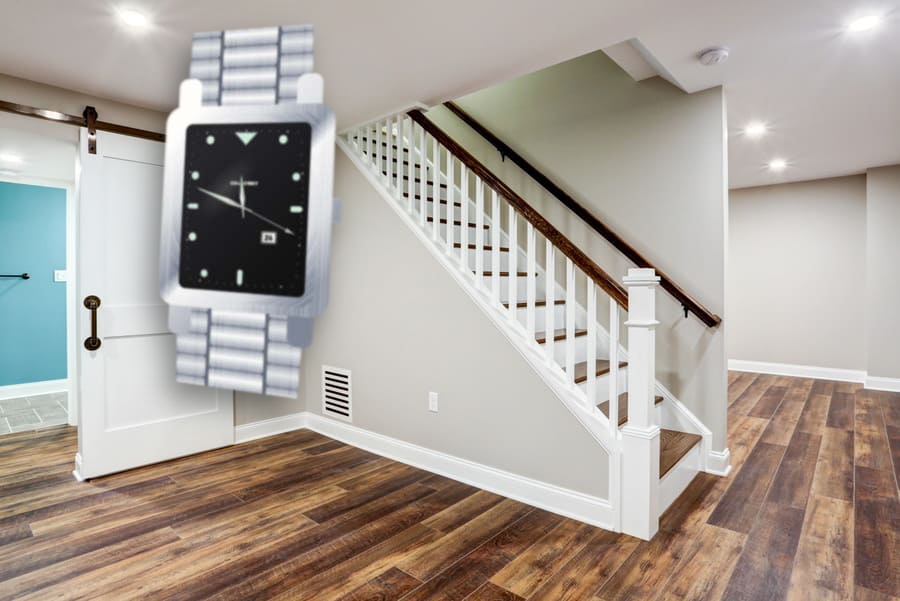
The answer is 11:48:19
